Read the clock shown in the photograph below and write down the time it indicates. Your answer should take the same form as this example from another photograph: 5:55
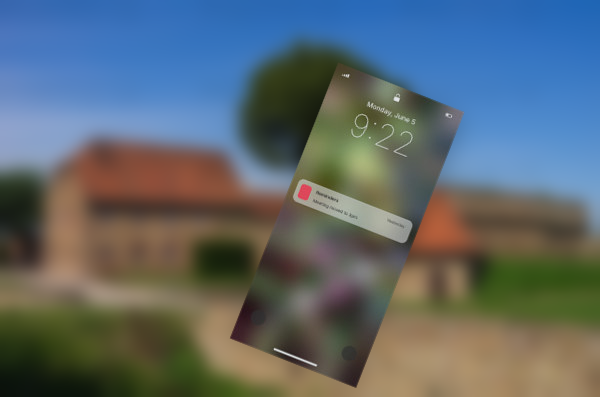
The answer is 9:22
